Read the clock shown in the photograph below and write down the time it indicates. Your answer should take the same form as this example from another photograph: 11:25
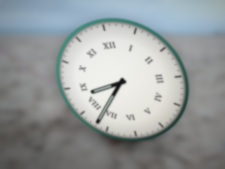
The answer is 8:37
